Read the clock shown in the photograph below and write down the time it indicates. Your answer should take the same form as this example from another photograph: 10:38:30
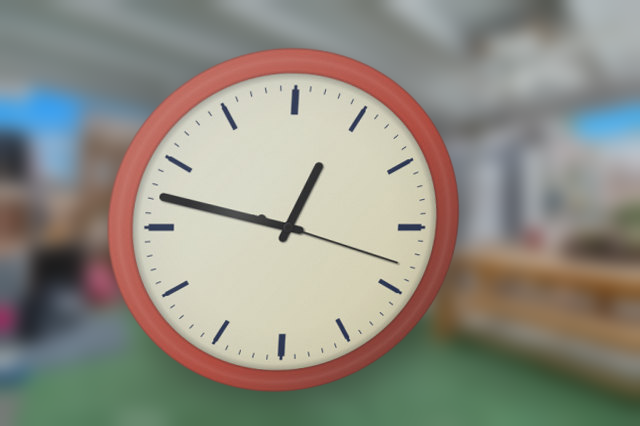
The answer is 12:47:18
